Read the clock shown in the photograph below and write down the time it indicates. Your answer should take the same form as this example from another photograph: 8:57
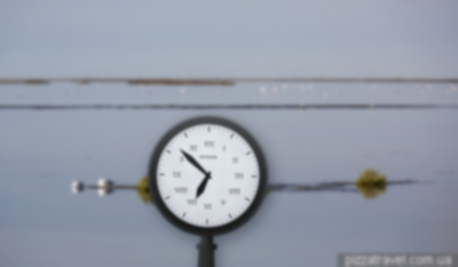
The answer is 6:52
